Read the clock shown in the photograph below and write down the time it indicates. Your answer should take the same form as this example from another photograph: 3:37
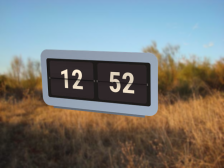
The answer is 12:52
